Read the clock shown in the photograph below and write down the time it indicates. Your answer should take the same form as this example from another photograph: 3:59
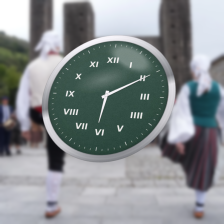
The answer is 6:10
